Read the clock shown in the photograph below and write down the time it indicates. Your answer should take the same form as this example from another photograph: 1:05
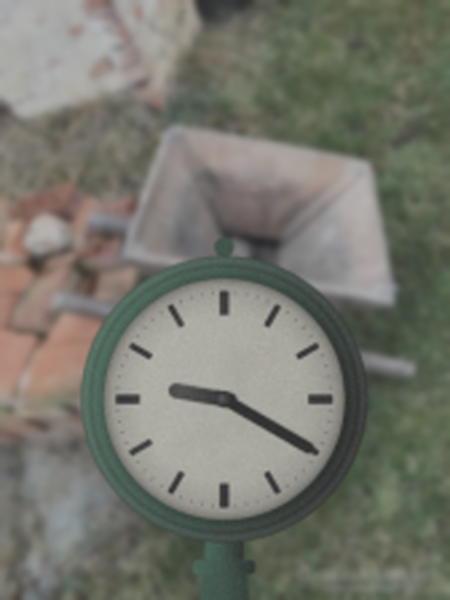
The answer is 9:20
